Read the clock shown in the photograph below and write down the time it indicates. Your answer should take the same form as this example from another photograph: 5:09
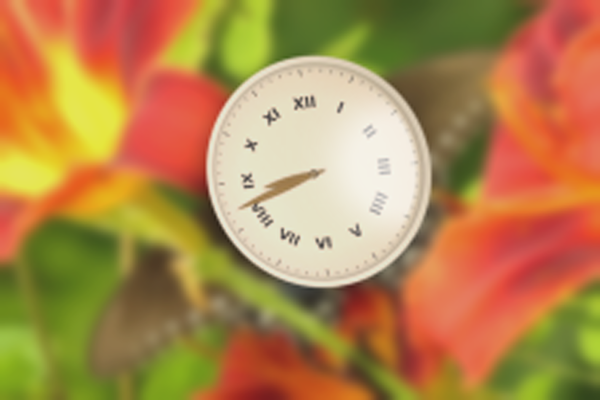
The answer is 8:42
